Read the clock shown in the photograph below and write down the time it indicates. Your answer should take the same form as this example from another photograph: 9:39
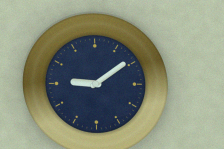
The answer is 9:09
